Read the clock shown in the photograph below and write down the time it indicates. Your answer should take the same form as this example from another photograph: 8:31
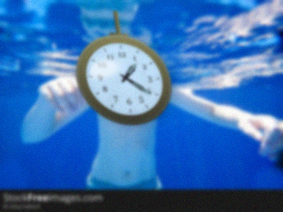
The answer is 1:21
